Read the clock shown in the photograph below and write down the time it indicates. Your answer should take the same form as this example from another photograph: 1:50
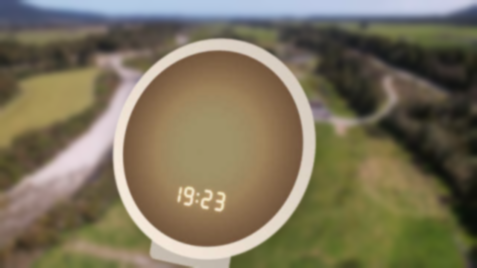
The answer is 19:23
